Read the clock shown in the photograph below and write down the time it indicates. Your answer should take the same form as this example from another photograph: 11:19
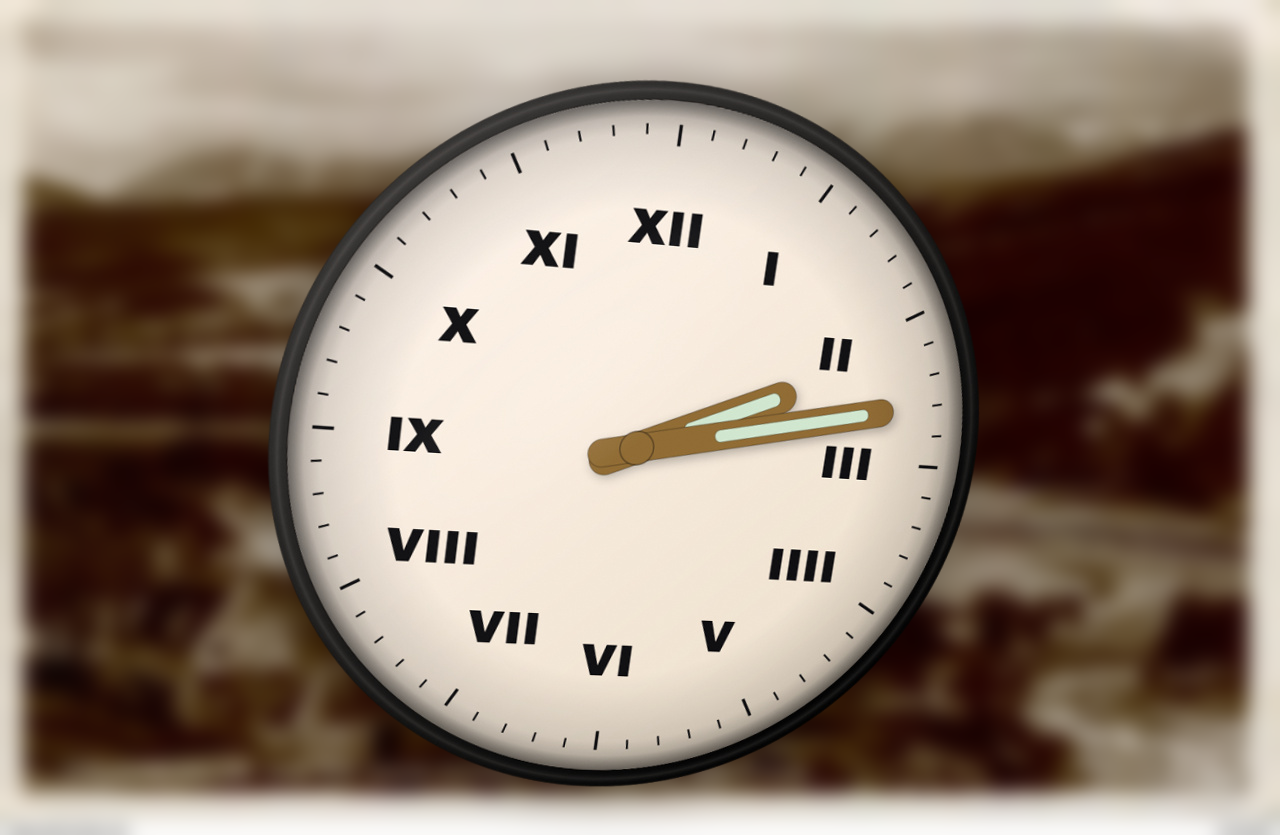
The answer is 2:13
